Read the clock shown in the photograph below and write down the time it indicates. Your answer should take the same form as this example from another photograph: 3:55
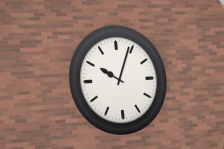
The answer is 10:04
